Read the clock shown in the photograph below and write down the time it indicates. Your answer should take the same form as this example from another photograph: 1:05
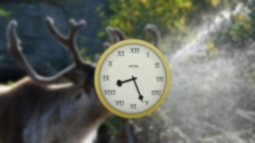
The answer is 8:26
